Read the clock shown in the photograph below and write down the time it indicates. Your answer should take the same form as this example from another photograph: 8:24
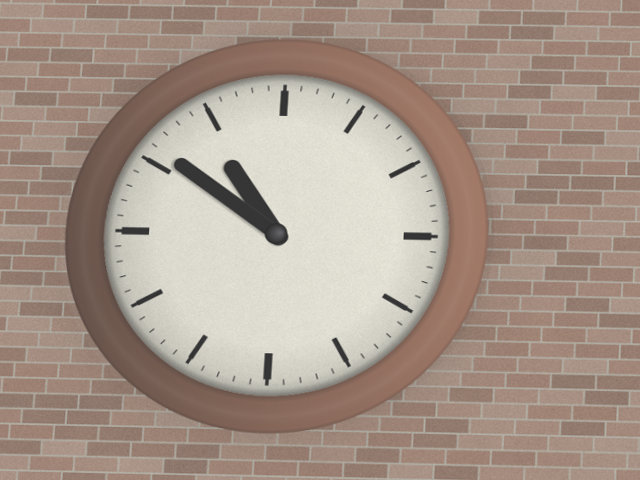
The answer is 10:51
